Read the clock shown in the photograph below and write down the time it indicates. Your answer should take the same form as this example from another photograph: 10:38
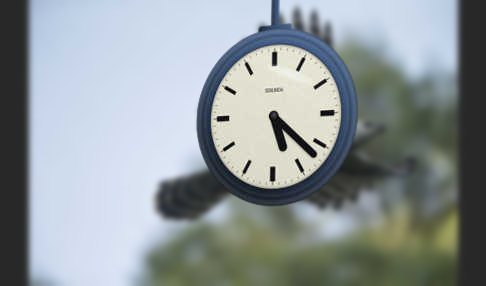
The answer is 5:22
